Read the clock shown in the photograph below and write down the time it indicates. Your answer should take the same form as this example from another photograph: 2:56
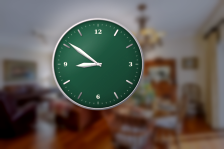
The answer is 8:51
